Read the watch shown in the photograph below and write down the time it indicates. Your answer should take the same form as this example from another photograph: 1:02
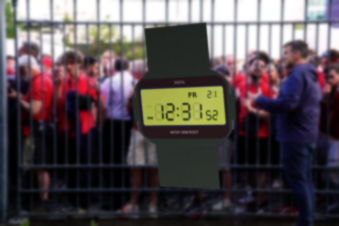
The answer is 12:31
